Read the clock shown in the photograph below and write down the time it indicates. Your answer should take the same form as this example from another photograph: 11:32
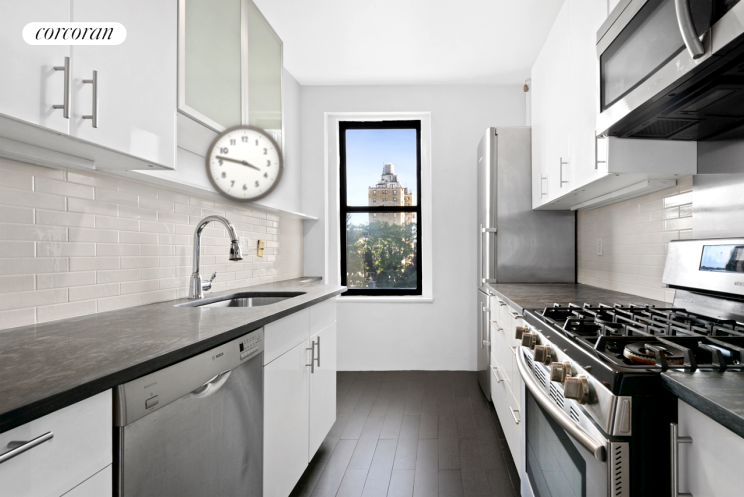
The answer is 3:47
